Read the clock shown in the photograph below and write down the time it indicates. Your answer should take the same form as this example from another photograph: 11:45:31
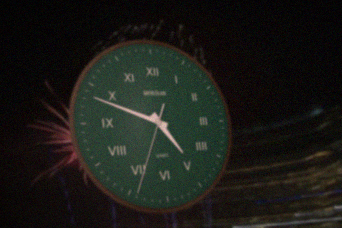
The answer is 4:48:34
